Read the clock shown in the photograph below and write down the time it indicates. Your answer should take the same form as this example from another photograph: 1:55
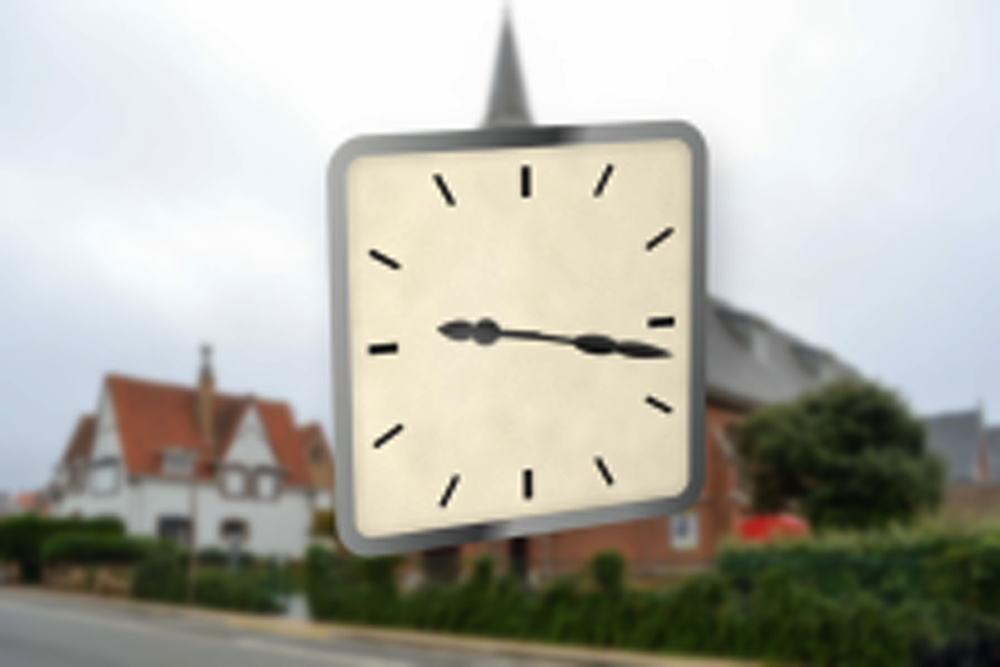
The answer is 9:17
